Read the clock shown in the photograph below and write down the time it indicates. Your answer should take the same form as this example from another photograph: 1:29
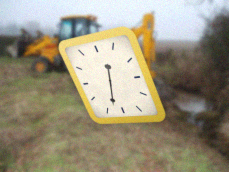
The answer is 12:33
